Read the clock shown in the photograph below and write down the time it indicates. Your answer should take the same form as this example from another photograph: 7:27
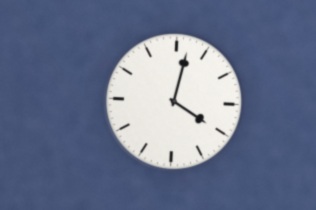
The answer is 4:02
